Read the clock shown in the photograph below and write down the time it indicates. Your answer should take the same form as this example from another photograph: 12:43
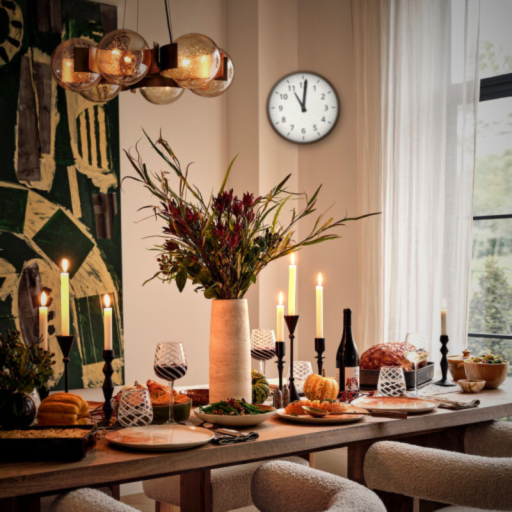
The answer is 11:01
